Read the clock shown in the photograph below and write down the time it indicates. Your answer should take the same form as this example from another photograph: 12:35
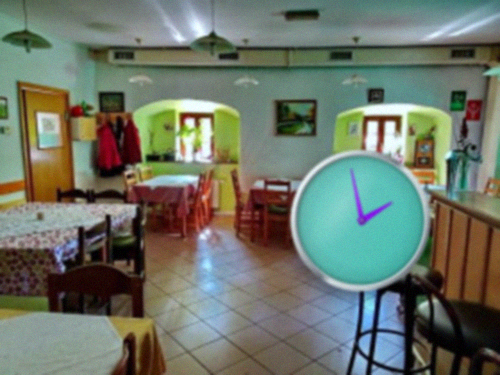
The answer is 1:58
